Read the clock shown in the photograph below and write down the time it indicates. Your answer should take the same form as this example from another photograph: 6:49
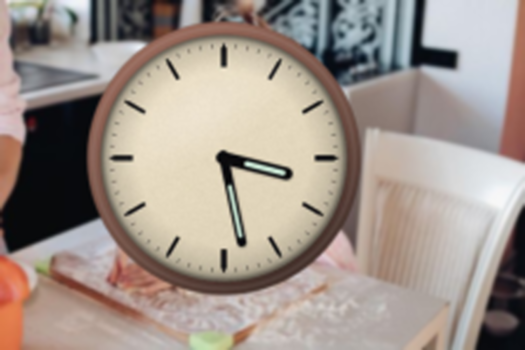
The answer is 3:28
